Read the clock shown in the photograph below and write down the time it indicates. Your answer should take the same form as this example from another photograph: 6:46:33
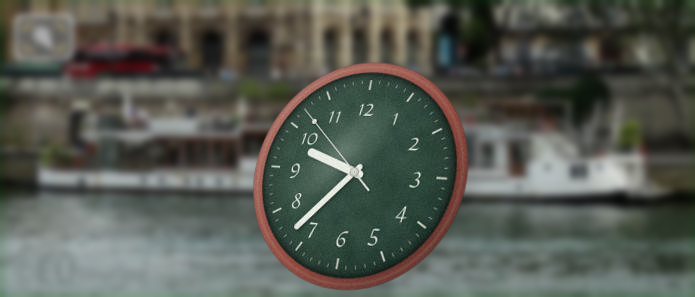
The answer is 9:36:52
